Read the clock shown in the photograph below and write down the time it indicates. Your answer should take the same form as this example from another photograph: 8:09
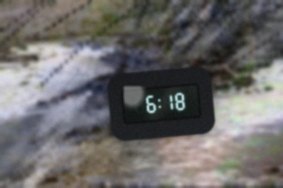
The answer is 6:18
